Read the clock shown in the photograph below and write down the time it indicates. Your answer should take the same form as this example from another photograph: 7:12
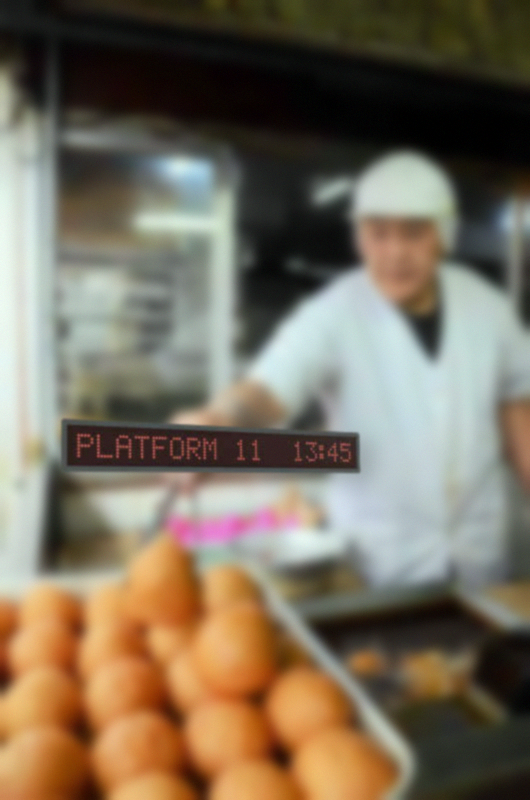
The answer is 13:45
